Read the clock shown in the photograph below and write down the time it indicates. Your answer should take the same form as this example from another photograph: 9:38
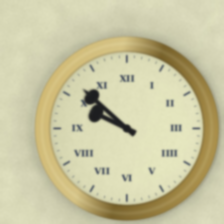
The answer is 9:52
